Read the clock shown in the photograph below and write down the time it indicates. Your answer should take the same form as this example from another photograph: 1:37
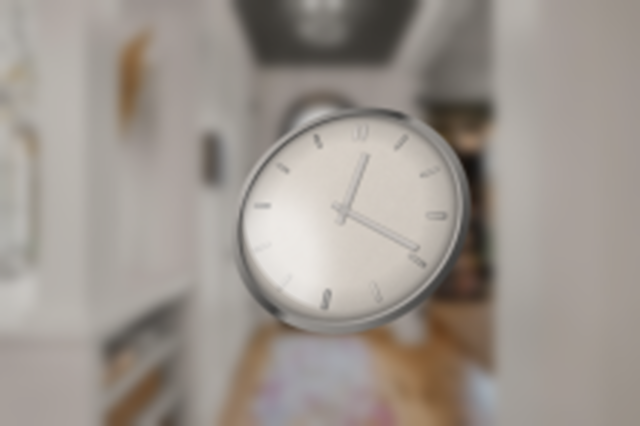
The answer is 12:19
